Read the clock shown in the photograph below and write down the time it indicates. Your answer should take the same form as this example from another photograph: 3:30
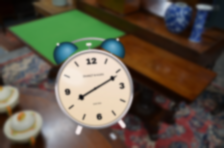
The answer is 8:11
